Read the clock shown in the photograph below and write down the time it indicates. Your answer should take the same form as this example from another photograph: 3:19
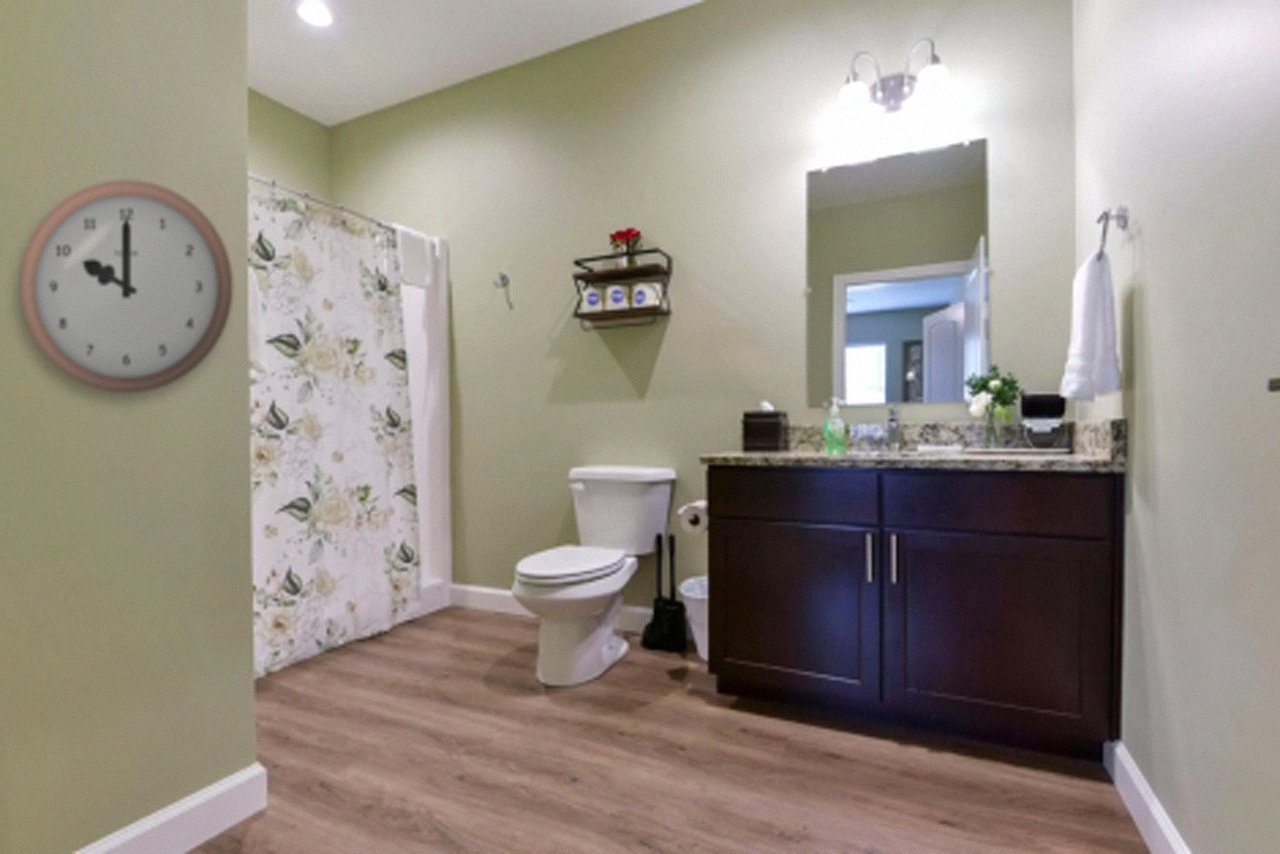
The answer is 10:00
